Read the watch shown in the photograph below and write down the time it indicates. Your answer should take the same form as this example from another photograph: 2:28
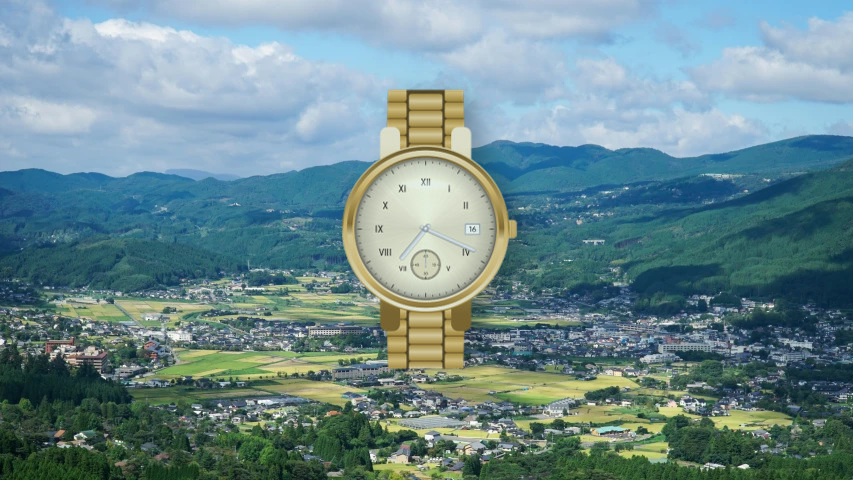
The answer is 7:19
